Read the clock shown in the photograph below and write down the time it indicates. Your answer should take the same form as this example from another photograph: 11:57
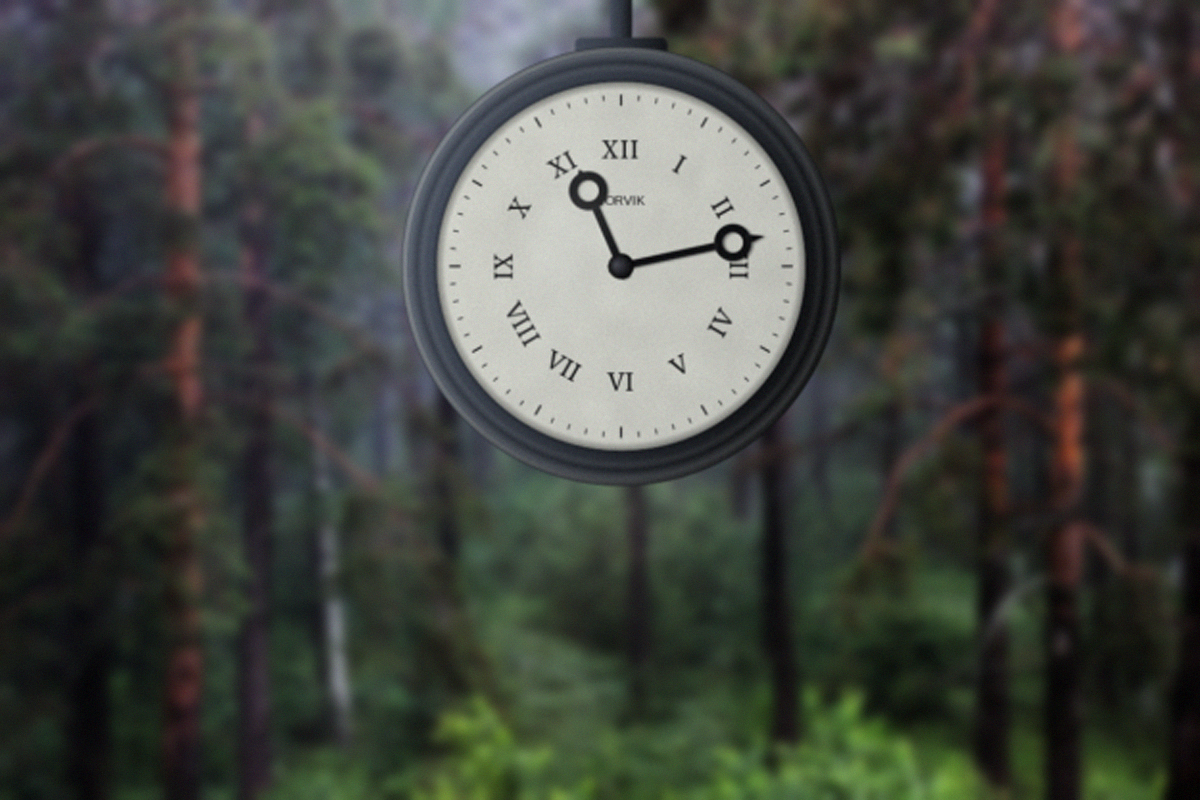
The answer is 11:13
